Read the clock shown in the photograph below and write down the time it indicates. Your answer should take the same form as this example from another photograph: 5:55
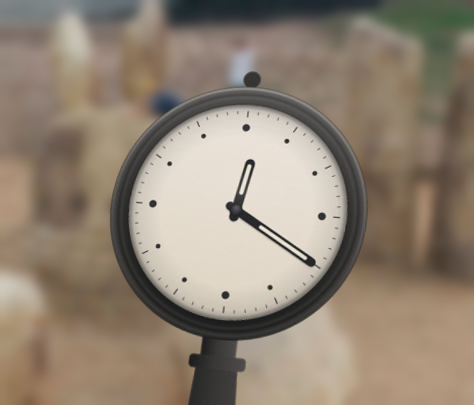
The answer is 12:20
